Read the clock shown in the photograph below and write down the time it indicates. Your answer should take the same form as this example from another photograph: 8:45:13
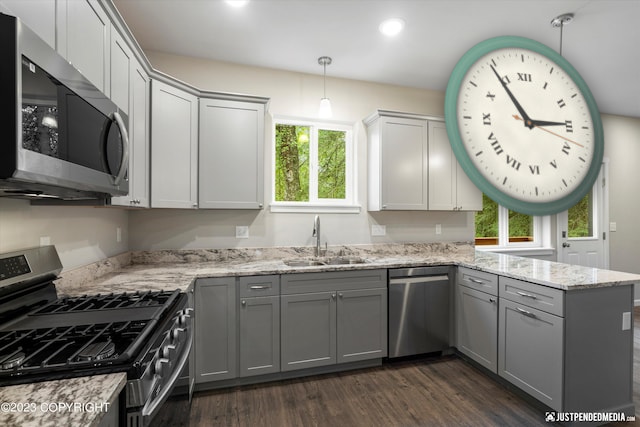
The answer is 2:54:18
